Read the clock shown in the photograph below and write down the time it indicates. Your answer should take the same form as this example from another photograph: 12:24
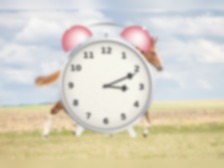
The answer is 3:11
